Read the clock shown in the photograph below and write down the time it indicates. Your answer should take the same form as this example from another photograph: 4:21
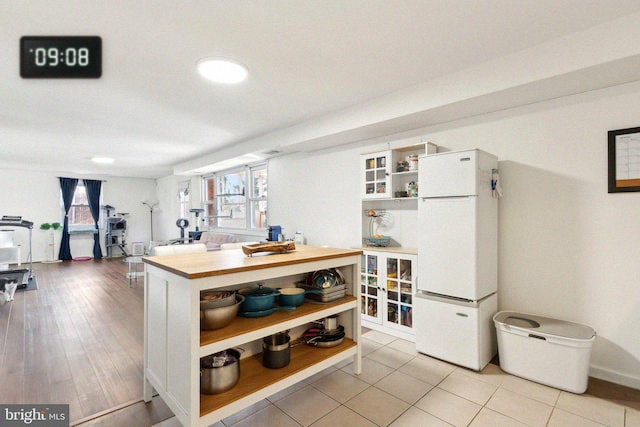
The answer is 9:08
